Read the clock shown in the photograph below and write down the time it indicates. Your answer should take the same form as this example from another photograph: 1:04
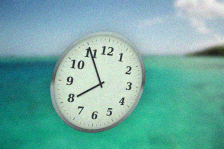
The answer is 7:55
